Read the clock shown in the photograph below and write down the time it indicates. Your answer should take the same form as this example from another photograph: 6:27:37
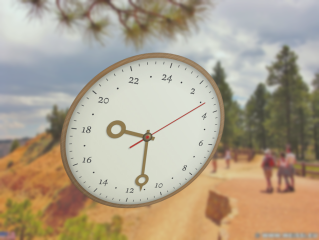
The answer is 18:28:08
